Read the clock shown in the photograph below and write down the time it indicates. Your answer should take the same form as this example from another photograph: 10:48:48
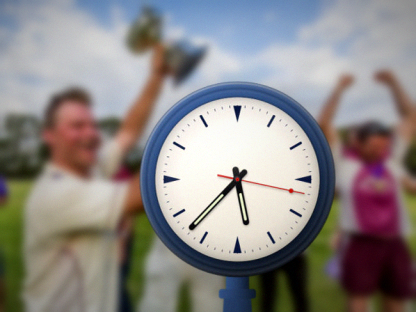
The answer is 5:37:17
